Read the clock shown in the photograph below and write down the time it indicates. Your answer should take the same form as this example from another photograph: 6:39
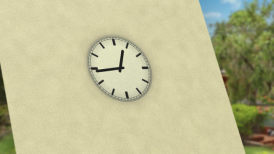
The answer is 12:44
